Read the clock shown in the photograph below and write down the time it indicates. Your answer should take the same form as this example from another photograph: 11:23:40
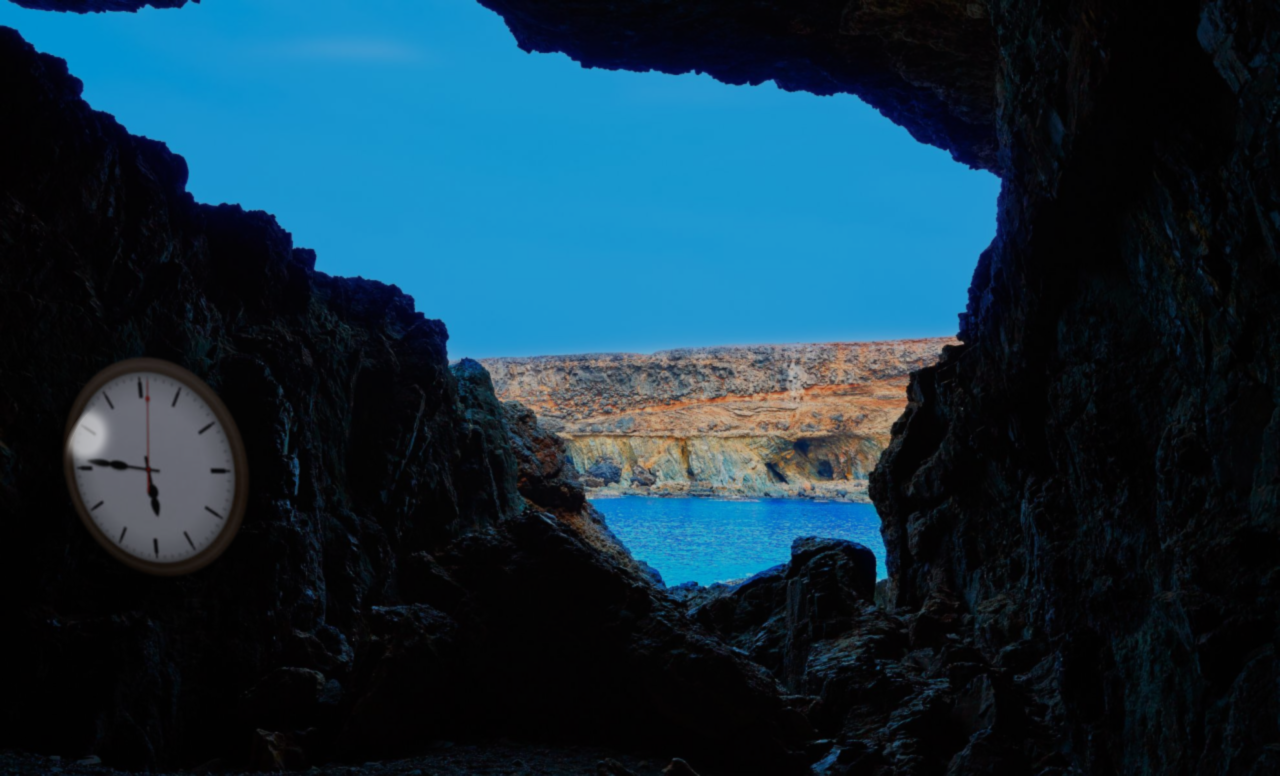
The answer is 5:46:01
